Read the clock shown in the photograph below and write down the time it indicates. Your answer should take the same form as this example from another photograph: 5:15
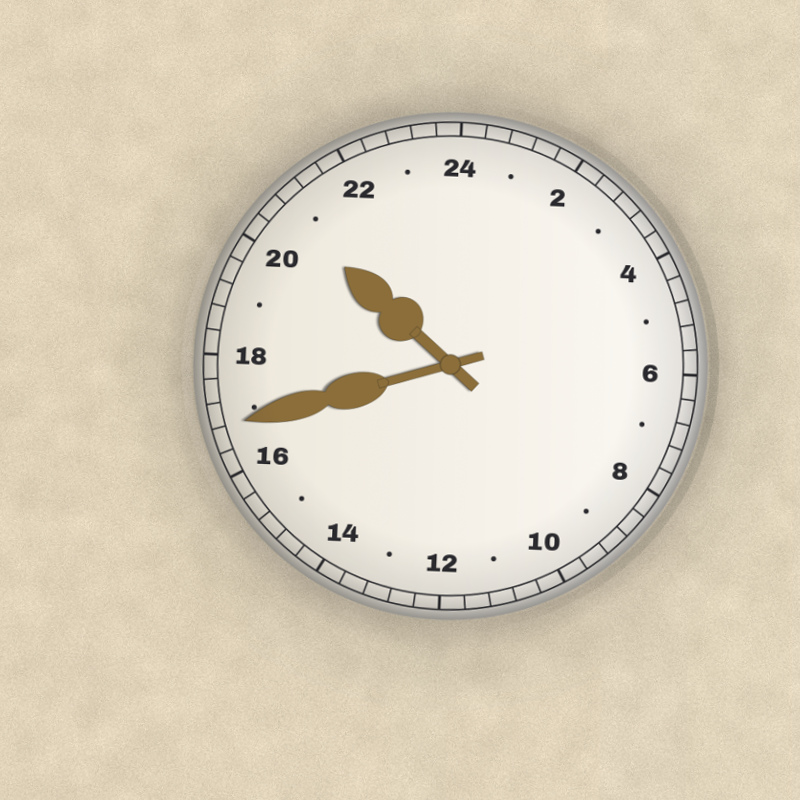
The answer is 20:42
